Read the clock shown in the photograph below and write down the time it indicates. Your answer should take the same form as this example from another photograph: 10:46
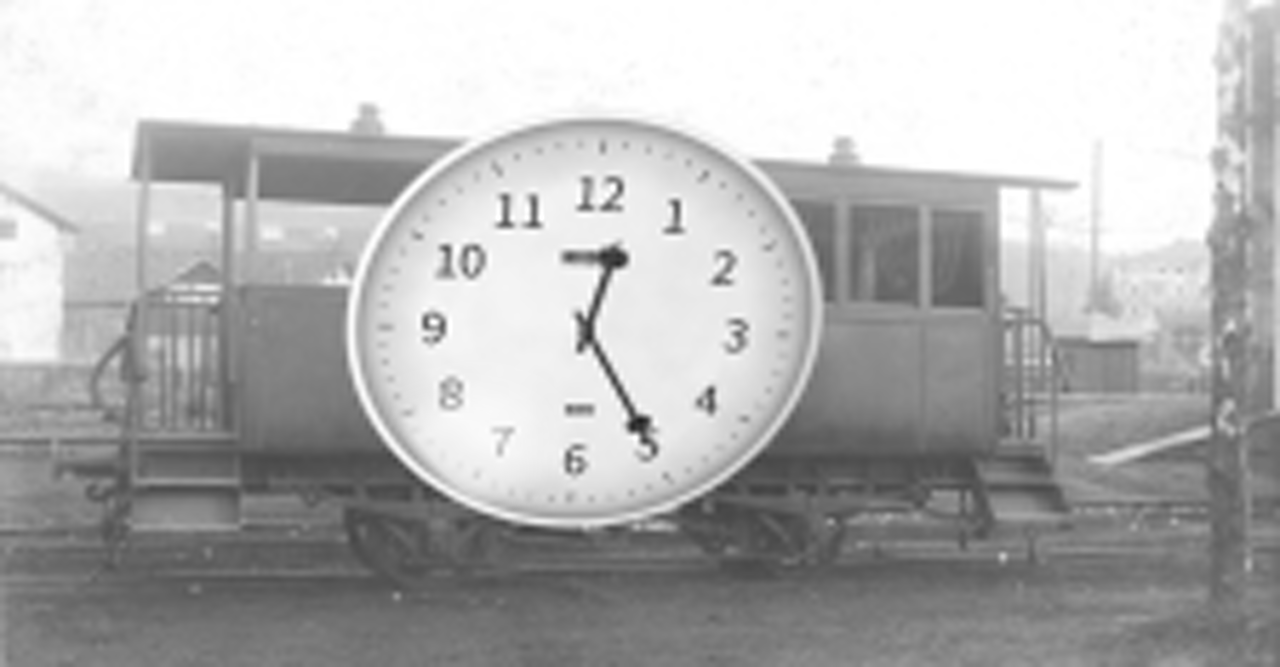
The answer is 12:25
